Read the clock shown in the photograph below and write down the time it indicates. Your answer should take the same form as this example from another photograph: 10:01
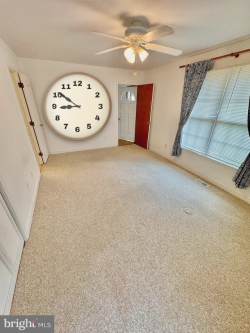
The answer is 8:51
